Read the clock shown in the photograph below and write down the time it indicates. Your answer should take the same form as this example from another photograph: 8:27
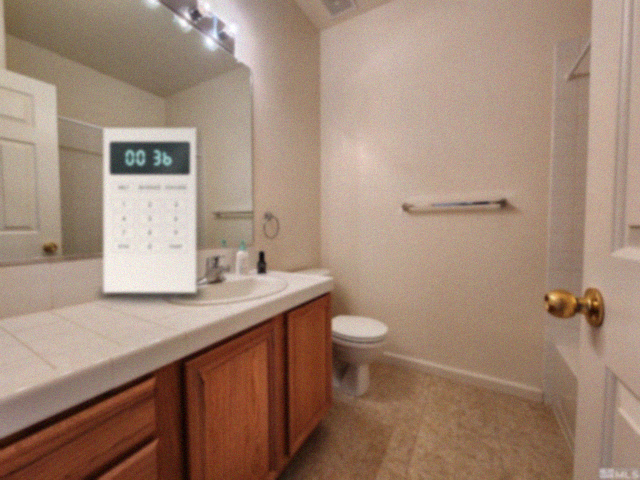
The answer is 0:36
